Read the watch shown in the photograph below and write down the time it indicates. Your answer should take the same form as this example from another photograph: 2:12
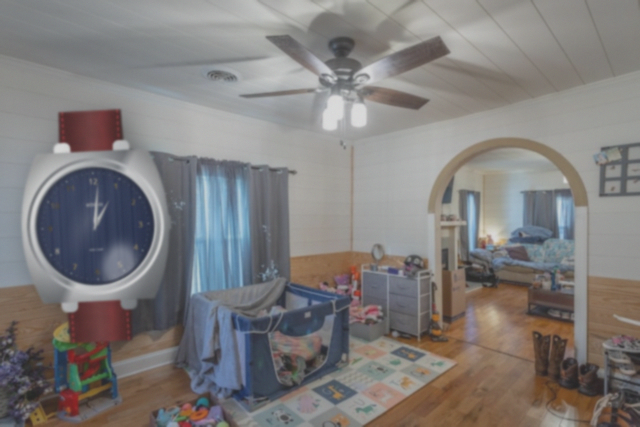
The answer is 1:01
